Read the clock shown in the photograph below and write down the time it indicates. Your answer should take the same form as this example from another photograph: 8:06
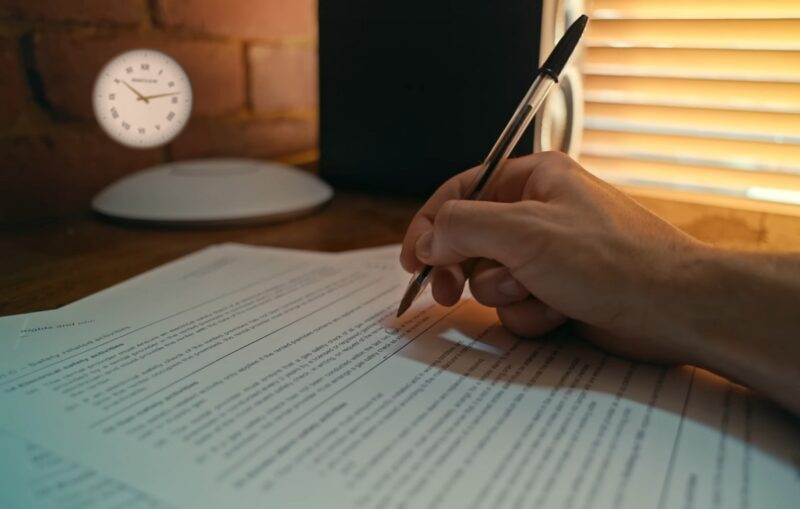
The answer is 10:13
